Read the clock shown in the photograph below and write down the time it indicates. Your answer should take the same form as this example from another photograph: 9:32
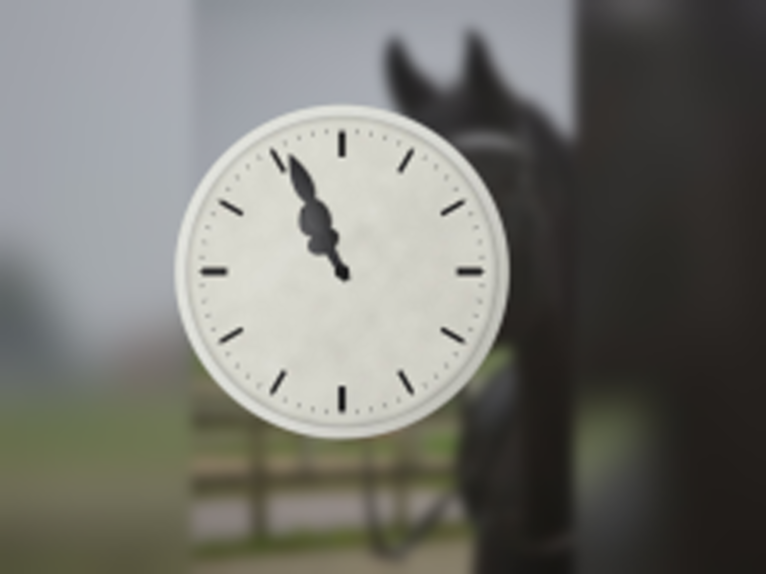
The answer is 10:56
